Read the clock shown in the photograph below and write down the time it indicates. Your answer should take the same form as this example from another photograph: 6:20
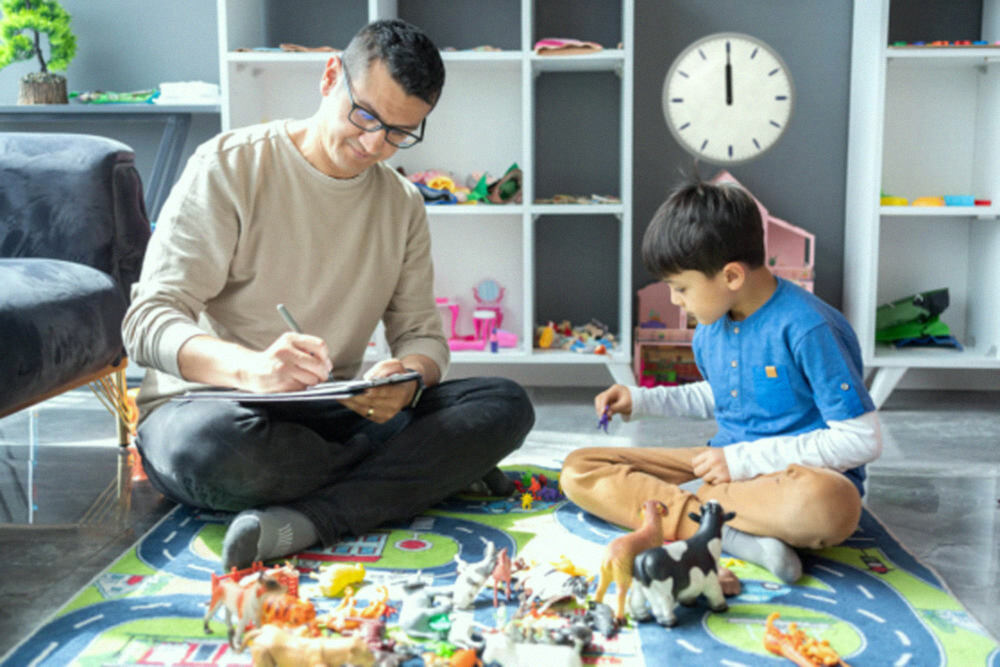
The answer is 12:00
